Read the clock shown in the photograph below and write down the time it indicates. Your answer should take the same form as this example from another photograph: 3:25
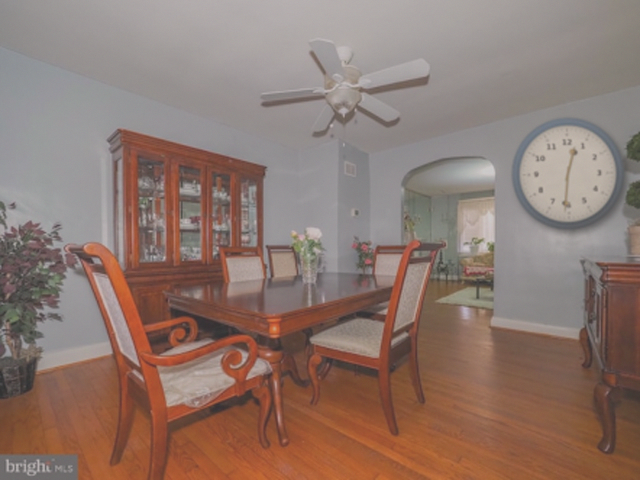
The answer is 12:31
